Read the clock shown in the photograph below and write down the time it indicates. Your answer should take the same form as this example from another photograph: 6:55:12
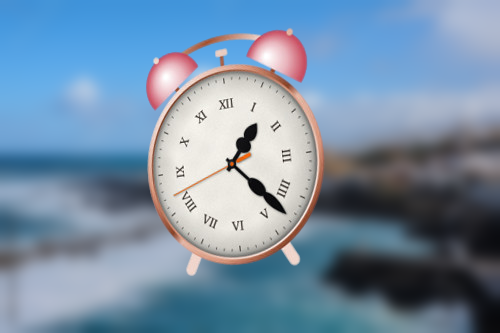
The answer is 1:22:42
